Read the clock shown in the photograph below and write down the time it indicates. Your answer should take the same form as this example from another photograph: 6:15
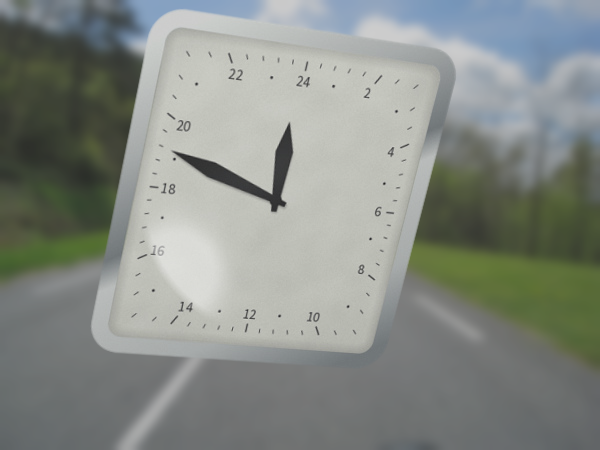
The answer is 23:48
